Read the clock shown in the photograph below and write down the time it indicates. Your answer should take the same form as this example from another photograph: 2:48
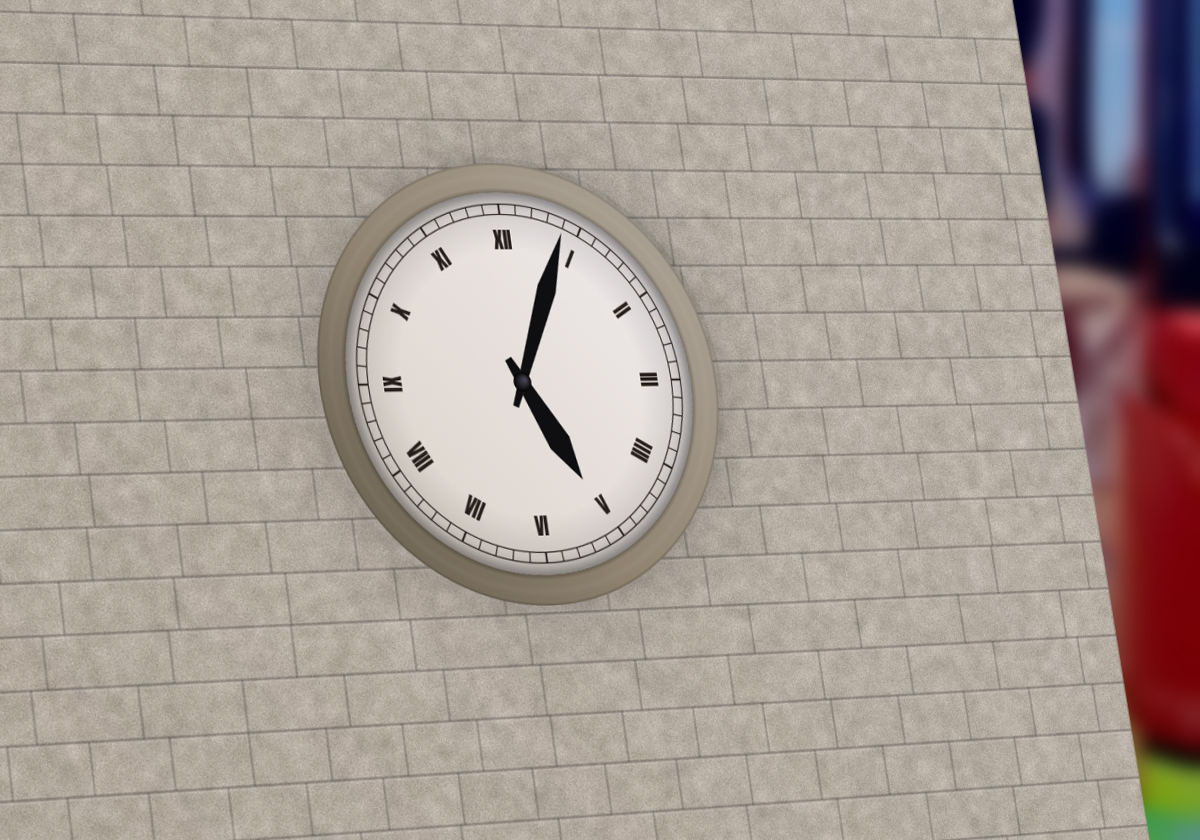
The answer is 5:04
